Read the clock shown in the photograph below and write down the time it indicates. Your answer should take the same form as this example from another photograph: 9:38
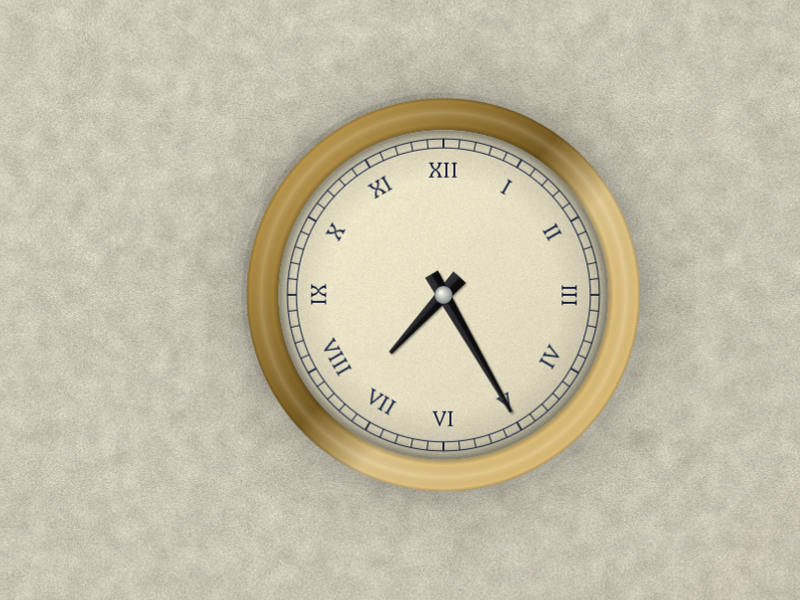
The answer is 7:25
